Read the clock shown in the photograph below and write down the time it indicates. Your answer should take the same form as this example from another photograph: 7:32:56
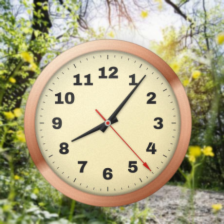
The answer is 8:06:23
